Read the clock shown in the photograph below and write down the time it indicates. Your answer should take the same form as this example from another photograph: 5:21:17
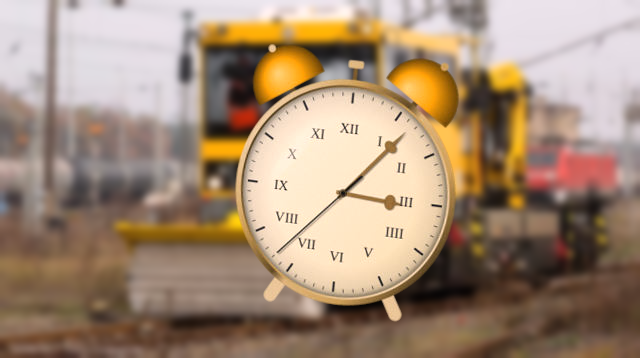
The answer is 3:06:37
